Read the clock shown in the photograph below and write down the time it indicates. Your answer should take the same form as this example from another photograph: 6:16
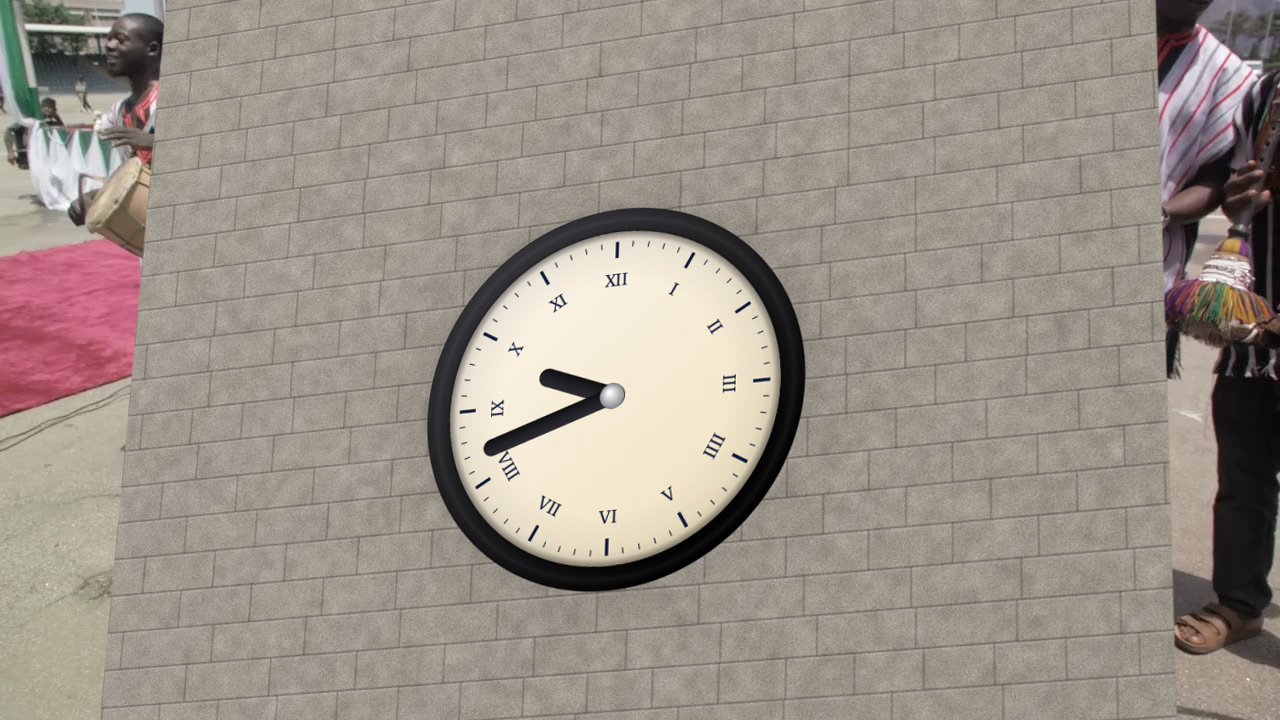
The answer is 9:42
